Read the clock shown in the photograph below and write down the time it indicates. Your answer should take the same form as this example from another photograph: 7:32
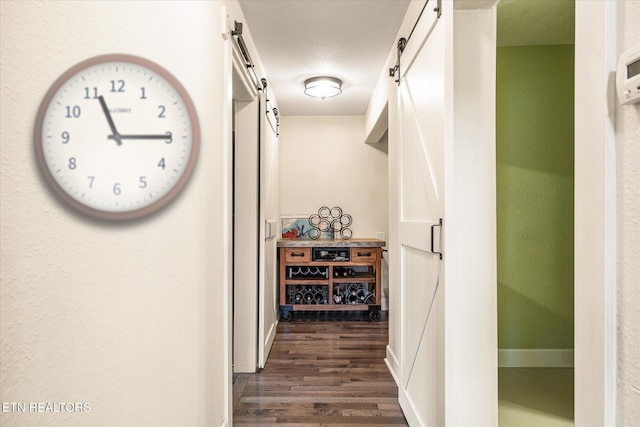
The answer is 11:15
